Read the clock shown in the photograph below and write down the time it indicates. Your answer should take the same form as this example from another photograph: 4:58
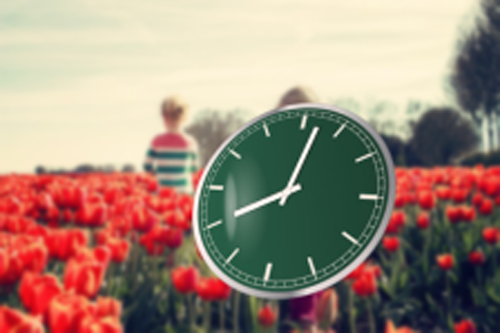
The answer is 8:02
